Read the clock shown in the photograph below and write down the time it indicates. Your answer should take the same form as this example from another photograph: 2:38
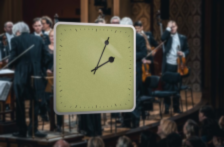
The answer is 2:04
